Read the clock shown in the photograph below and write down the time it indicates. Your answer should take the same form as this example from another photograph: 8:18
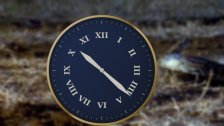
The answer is 10:22
